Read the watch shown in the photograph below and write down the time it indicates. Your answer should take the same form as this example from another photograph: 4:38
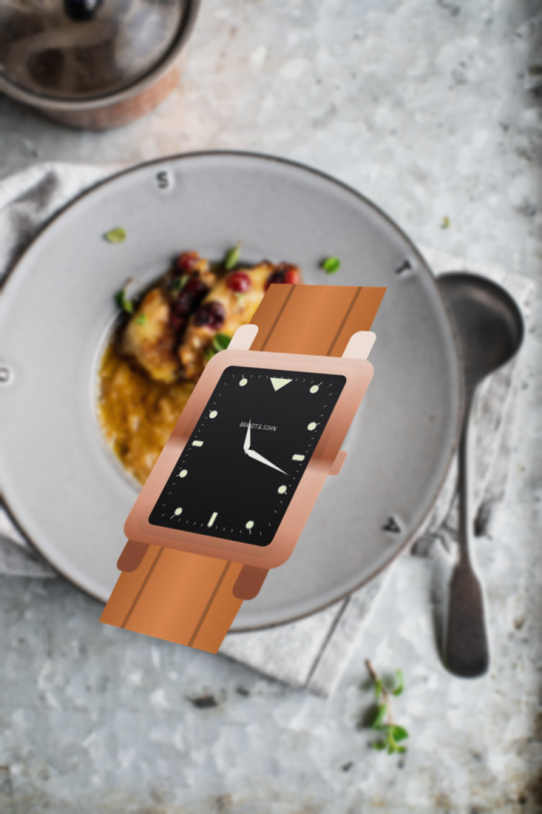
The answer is 11:18
